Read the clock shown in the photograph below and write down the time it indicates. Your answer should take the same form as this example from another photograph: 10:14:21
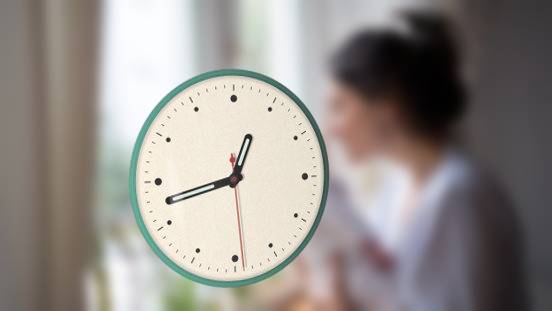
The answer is 12:42:29
